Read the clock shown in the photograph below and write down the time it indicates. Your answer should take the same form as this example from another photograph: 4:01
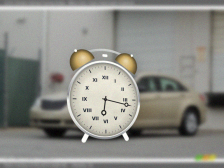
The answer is 6:17
